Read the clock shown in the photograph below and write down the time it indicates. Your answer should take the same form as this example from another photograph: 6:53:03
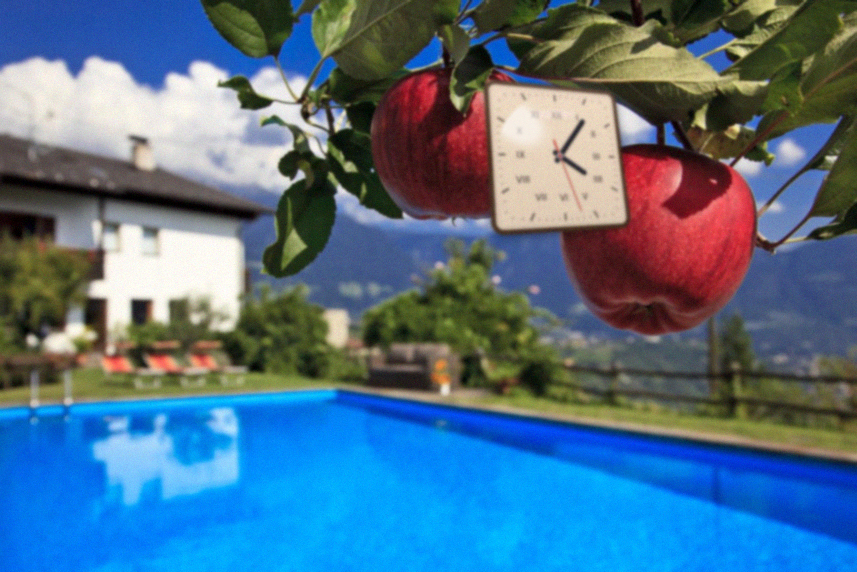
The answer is 4:06:27
